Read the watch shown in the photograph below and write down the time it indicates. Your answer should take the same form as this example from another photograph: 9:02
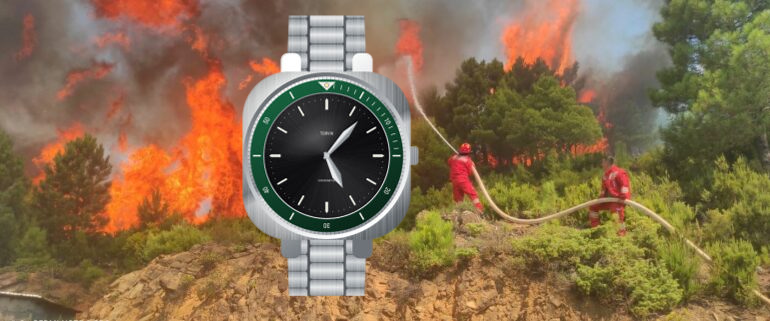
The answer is 5:07
